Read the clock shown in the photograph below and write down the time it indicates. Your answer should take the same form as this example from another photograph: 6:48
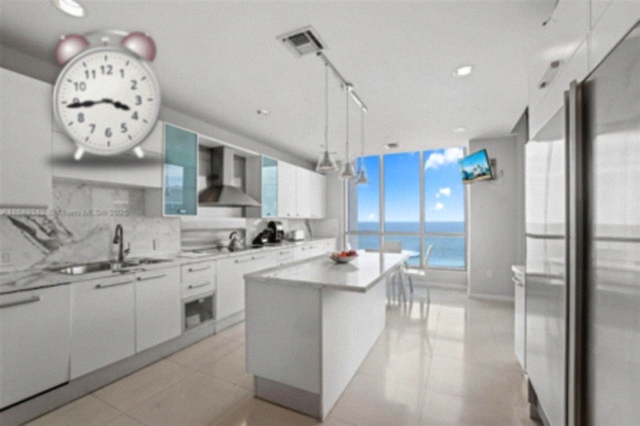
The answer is 3:44
